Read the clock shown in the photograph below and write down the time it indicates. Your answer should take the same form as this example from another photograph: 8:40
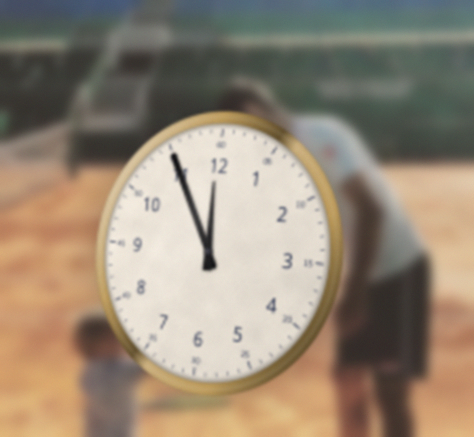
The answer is 11:55
